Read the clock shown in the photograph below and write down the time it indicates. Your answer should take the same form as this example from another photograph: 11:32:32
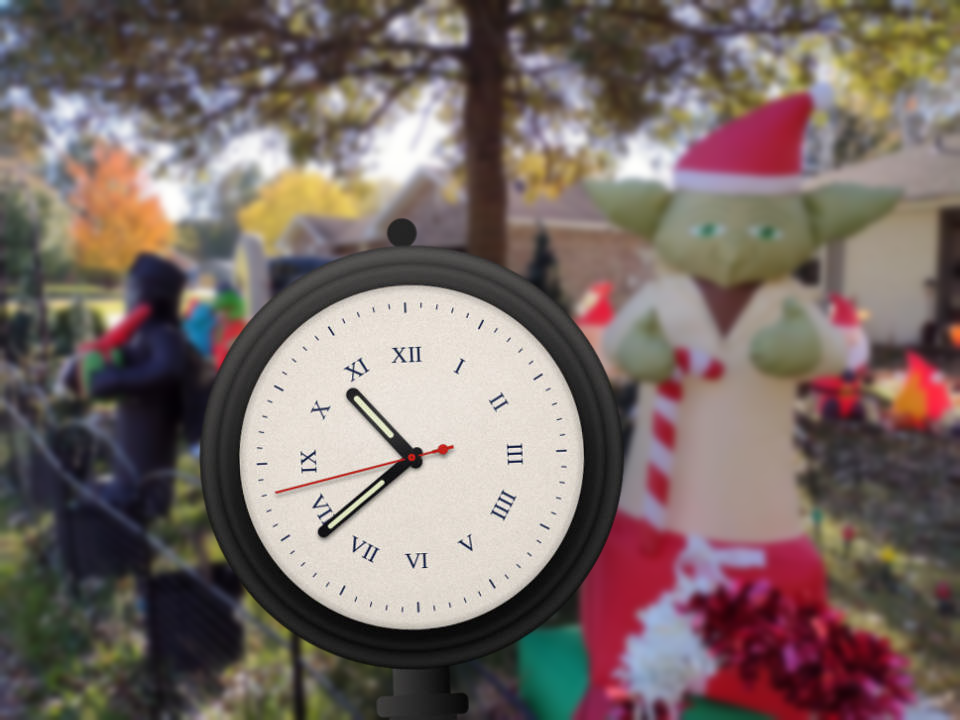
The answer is 10:38:43
